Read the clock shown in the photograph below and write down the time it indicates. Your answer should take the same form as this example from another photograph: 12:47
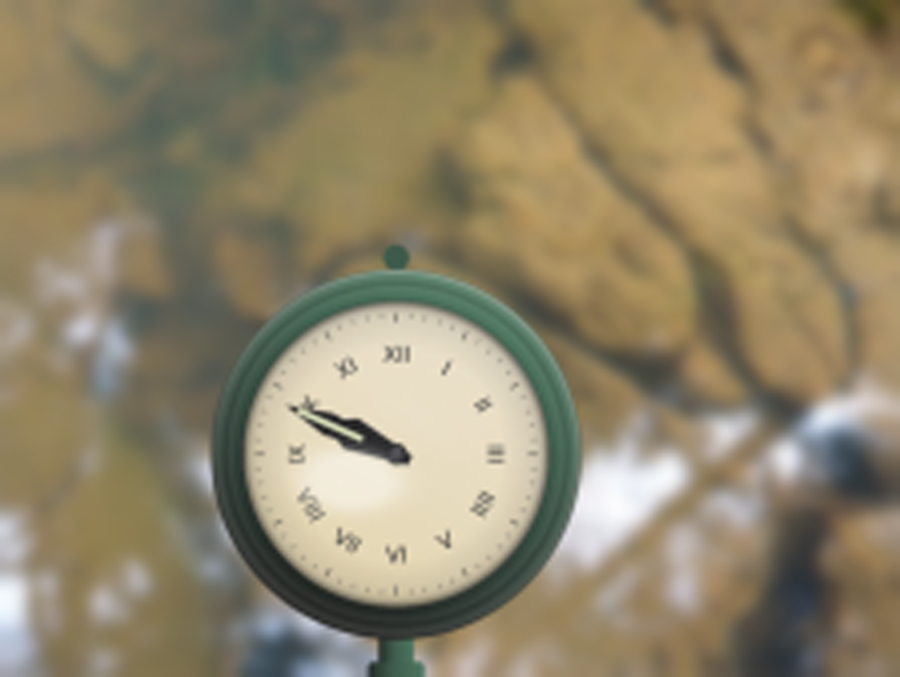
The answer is 9:49
